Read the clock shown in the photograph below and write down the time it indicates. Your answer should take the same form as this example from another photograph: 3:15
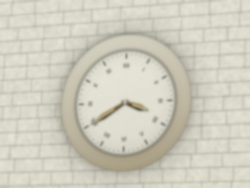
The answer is 3:40
